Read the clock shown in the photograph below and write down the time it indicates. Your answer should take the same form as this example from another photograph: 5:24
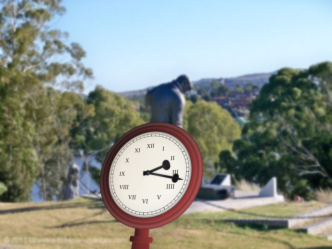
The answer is 2:17
